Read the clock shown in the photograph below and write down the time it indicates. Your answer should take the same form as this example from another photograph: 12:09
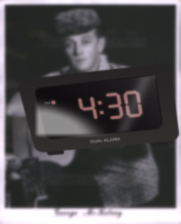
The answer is 4:30
